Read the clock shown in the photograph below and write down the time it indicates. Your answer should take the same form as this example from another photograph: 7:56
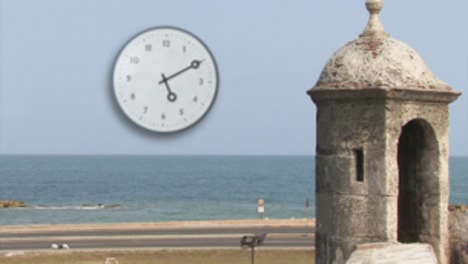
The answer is 5:10
